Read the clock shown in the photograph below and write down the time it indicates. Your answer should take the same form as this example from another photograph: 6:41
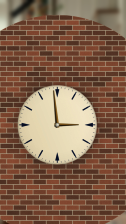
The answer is 2:59
